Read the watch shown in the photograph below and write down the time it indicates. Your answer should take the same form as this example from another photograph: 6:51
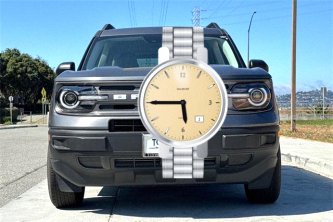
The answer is 5:45
